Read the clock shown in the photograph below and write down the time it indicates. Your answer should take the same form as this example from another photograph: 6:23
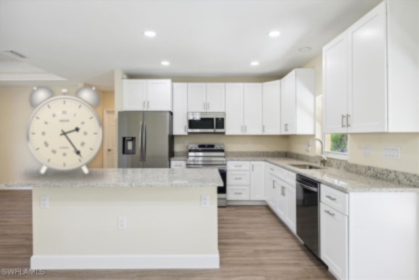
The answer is 2:24
